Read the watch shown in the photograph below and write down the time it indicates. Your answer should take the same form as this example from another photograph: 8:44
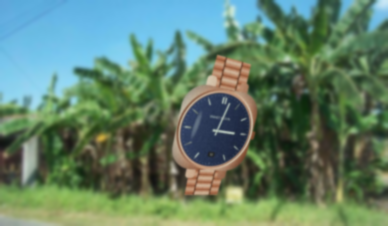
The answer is 3:02
